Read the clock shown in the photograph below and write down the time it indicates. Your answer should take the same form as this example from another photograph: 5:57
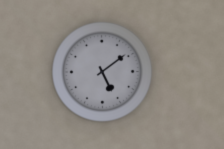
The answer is 5:09
